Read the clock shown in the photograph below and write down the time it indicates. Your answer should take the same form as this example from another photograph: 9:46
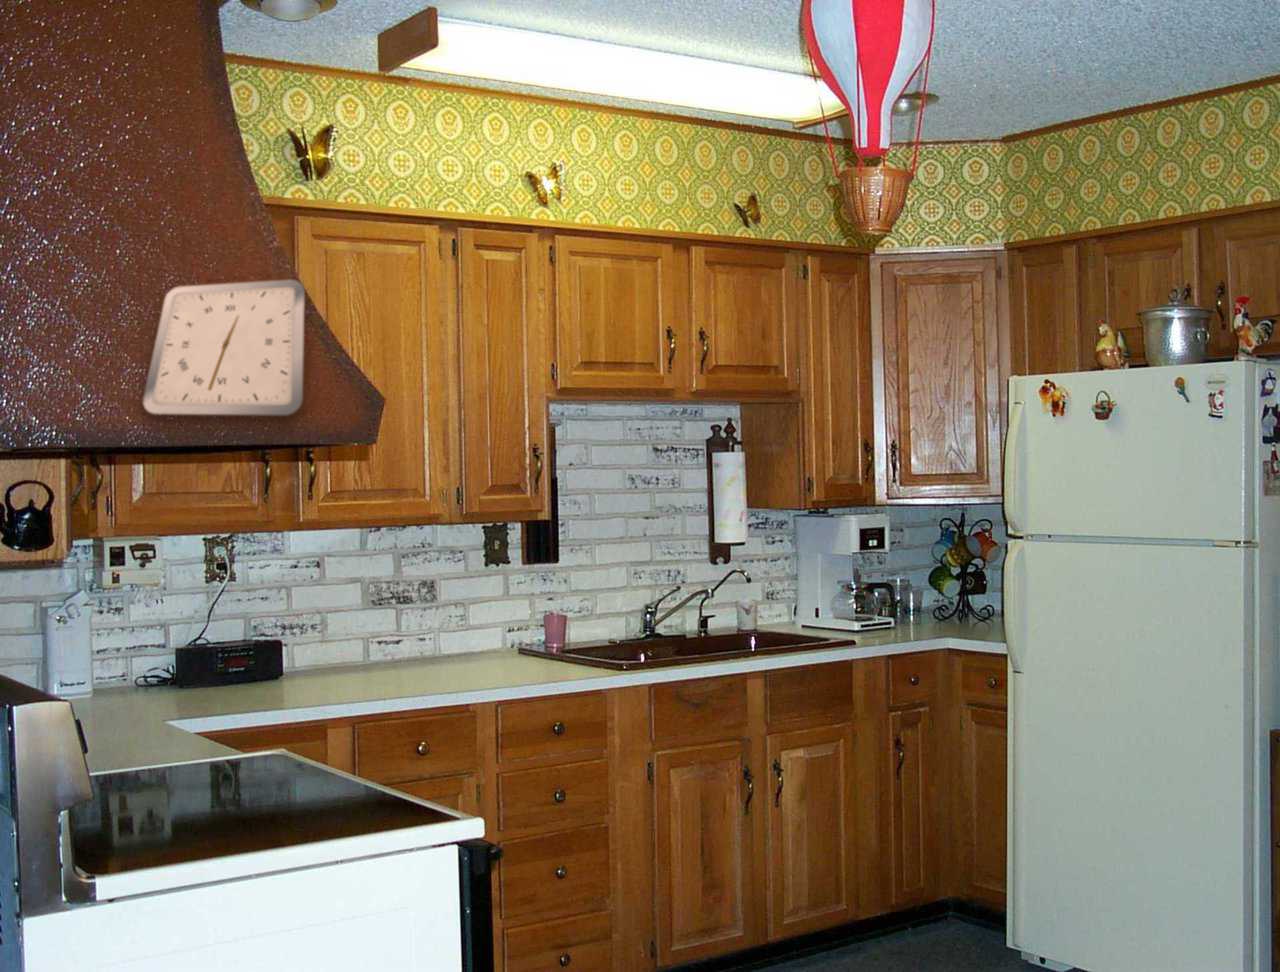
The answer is 12:32
